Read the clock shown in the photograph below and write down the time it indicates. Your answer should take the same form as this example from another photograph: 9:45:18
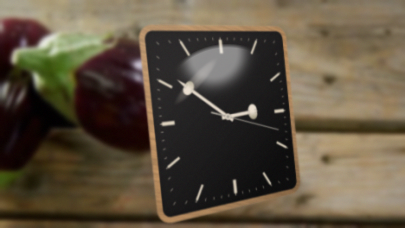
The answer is 2:51:18
